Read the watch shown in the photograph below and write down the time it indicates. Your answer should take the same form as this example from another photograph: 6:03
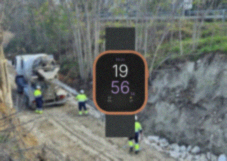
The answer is 19:56
